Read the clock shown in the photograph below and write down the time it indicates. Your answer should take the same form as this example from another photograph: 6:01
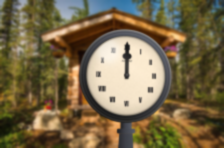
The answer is 12:00
